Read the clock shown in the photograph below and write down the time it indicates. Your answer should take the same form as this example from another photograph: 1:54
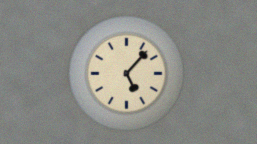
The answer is 5:07
